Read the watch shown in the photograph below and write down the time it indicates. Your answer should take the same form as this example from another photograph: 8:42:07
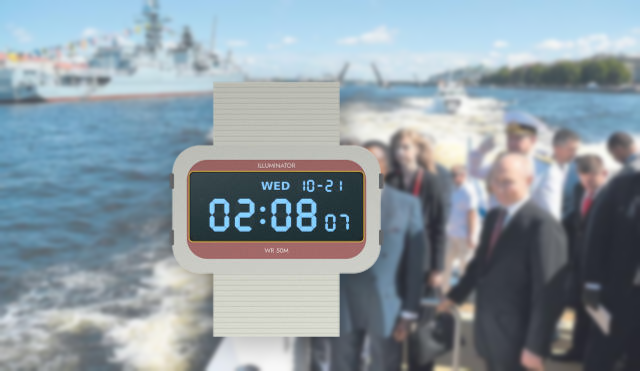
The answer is 2:08:07
